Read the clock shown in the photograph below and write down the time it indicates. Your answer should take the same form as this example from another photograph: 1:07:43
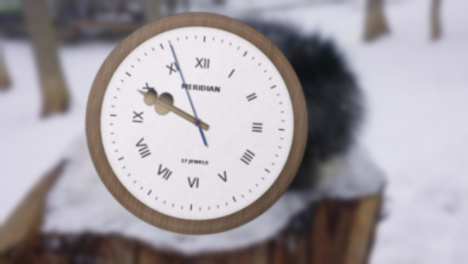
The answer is 9:48:56
